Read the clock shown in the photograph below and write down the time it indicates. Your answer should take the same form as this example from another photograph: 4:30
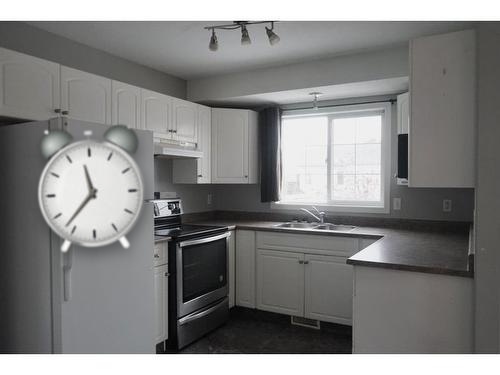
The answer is 11:37
